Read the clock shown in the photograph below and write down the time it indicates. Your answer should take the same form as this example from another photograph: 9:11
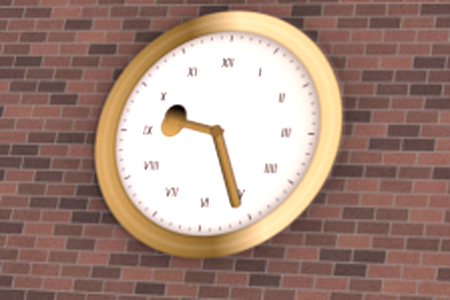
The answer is 9:26
